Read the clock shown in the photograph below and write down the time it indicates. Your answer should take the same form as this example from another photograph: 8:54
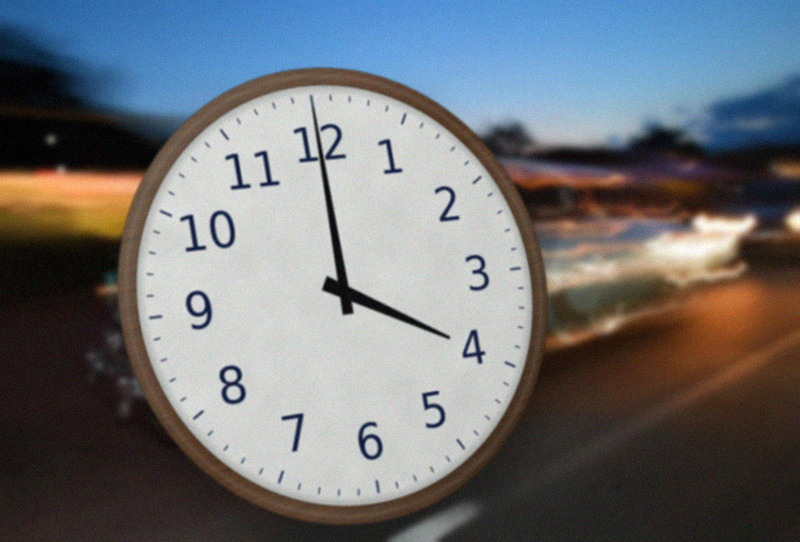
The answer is 4:00
